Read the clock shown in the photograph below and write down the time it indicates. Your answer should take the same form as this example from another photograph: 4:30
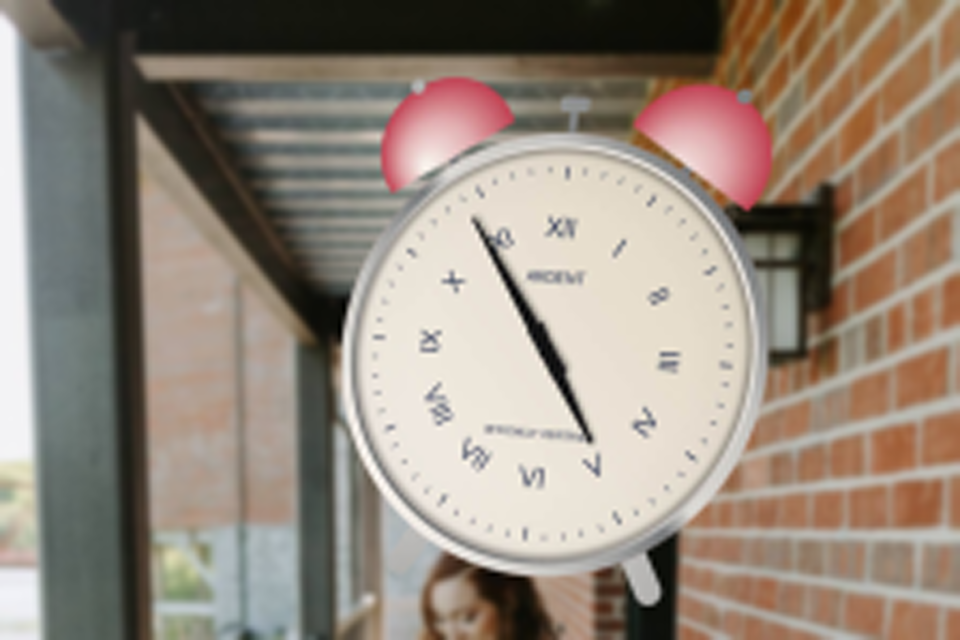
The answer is 4:54
